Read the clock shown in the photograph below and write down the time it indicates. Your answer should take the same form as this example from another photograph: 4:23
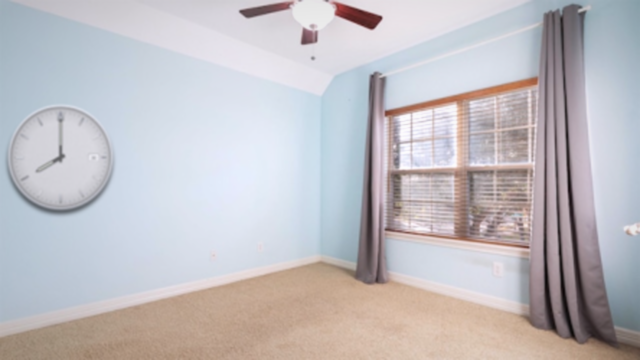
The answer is 8:00
